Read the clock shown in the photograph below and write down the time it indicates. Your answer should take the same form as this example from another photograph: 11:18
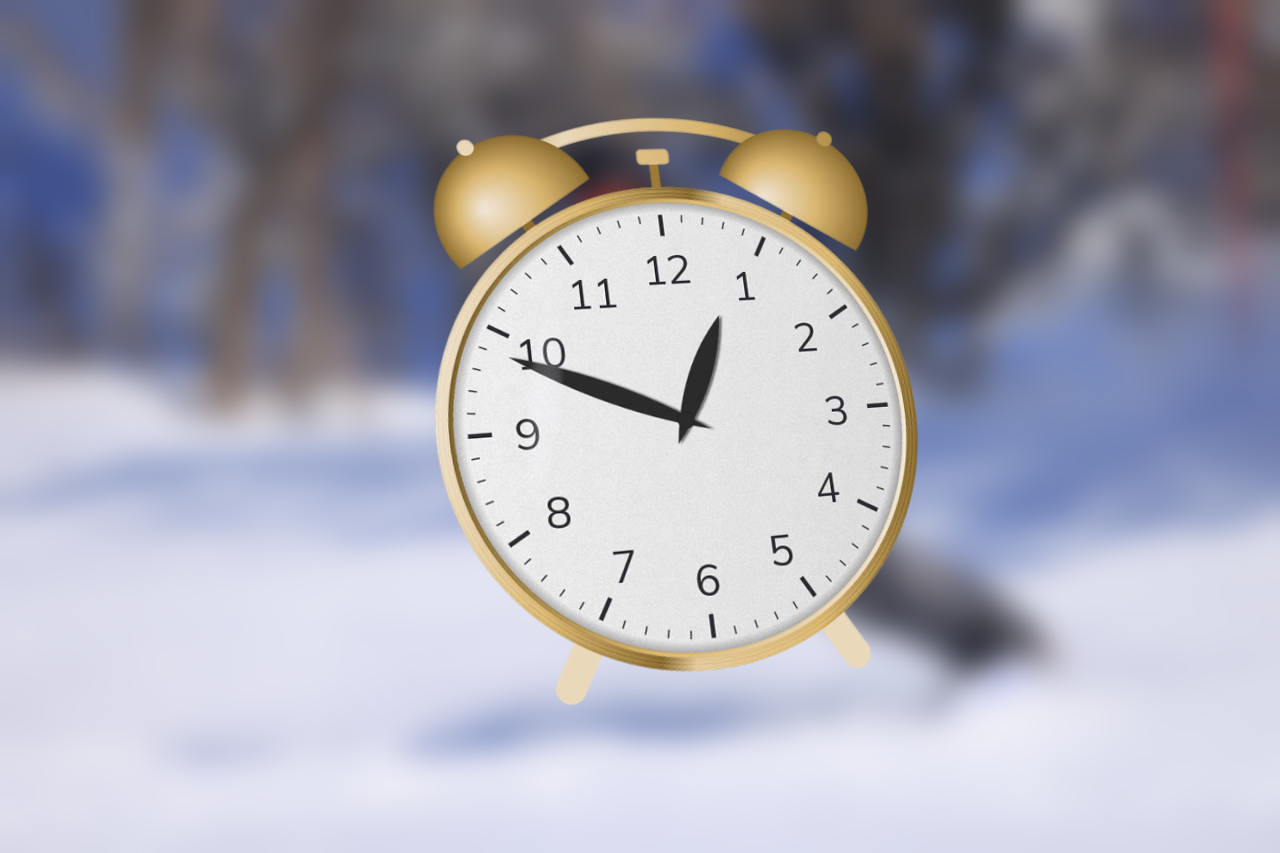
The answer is 12:49
